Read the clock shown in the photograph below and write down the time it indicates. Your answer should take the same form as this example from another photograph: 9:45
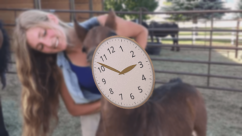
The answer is 2:52
